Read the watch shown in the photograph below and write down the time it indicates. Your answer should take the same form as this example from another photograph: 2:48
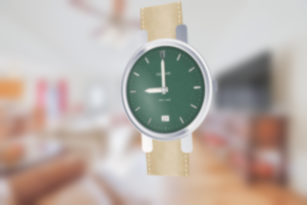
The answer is 9:00
